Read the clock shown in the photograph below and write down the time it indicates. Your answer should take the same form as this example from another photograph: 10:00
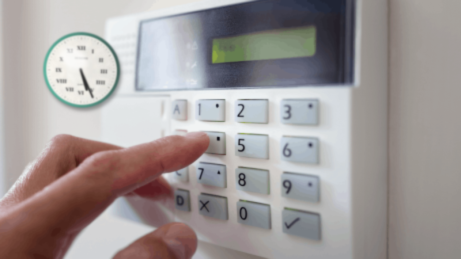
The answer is 5:26
